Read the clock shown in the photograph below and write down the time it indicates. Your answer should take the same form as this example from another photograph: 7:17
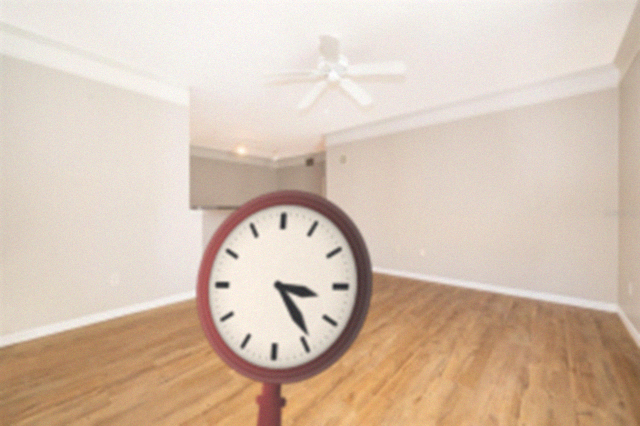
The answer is 3:24
